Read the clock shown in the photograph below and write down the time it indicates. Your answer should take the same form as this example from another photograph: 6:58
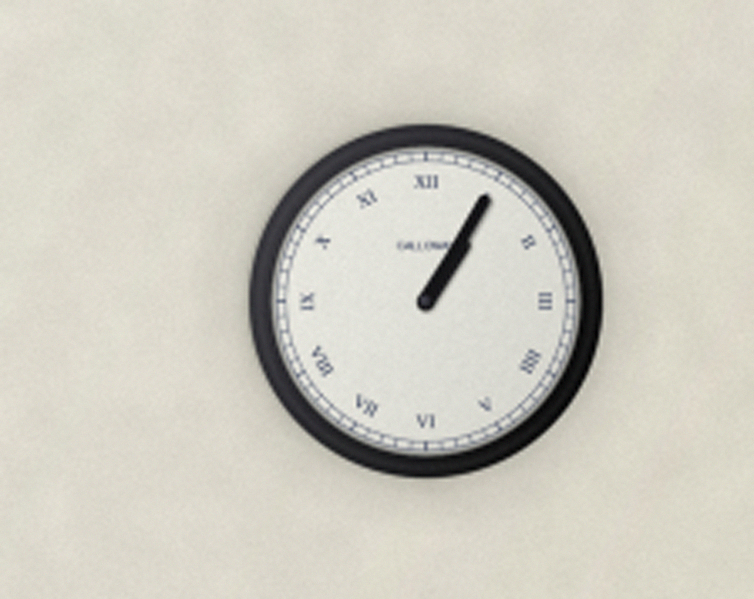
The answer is 1:05
